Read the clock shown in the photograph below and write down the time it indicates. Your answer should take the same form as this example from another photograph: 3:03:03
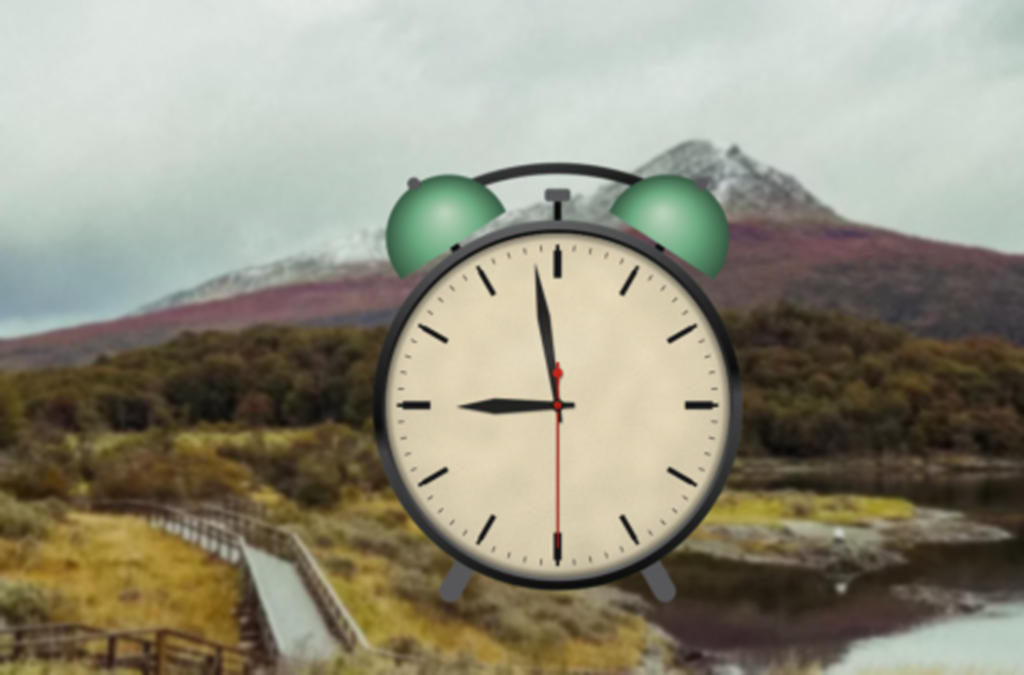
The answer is 8:58:30
